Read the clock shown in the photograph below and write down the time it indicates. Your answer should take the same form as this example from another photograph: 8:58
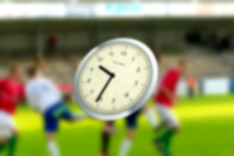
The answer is 9:31
